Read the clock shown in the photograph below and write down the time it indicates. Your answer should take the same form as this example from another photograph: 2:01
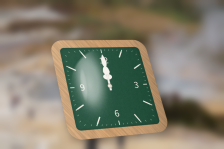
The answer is 12:00
